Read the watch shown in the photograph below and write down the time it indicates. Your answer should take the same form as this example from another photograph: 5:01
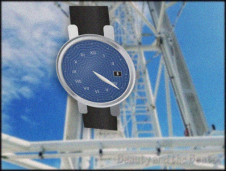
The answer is 4:21
